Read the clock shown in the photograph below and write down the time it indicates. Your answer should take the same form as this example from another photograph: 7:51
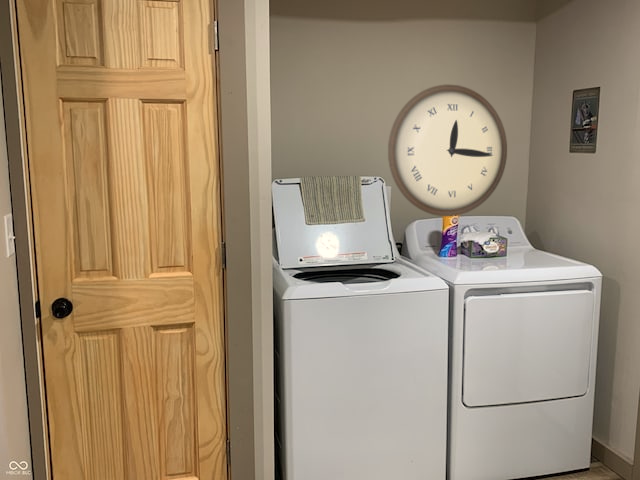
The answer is 12:16
